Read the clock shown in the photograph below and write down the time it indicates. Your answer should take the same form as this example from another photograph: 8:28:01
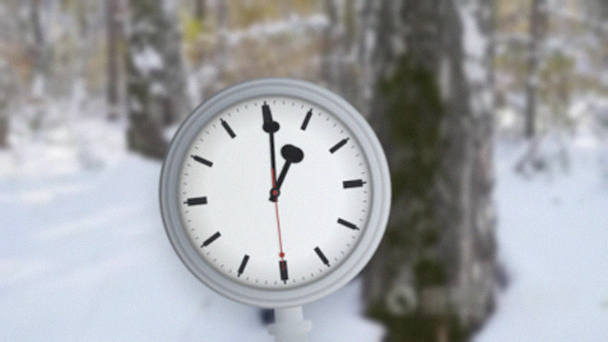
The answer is 1:00:30
